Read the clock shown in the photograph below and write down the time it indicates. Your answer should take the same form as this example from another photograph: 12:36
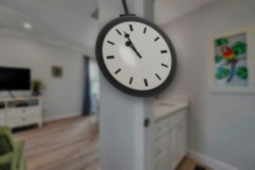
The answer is 10:57
